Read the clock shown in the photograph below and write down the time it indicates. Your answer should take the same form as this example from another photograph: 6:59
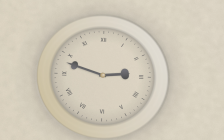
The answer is 2:48
